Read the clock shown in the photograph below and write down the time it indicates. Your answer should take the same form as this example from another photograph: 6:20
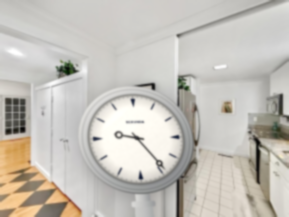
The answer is 9:24
